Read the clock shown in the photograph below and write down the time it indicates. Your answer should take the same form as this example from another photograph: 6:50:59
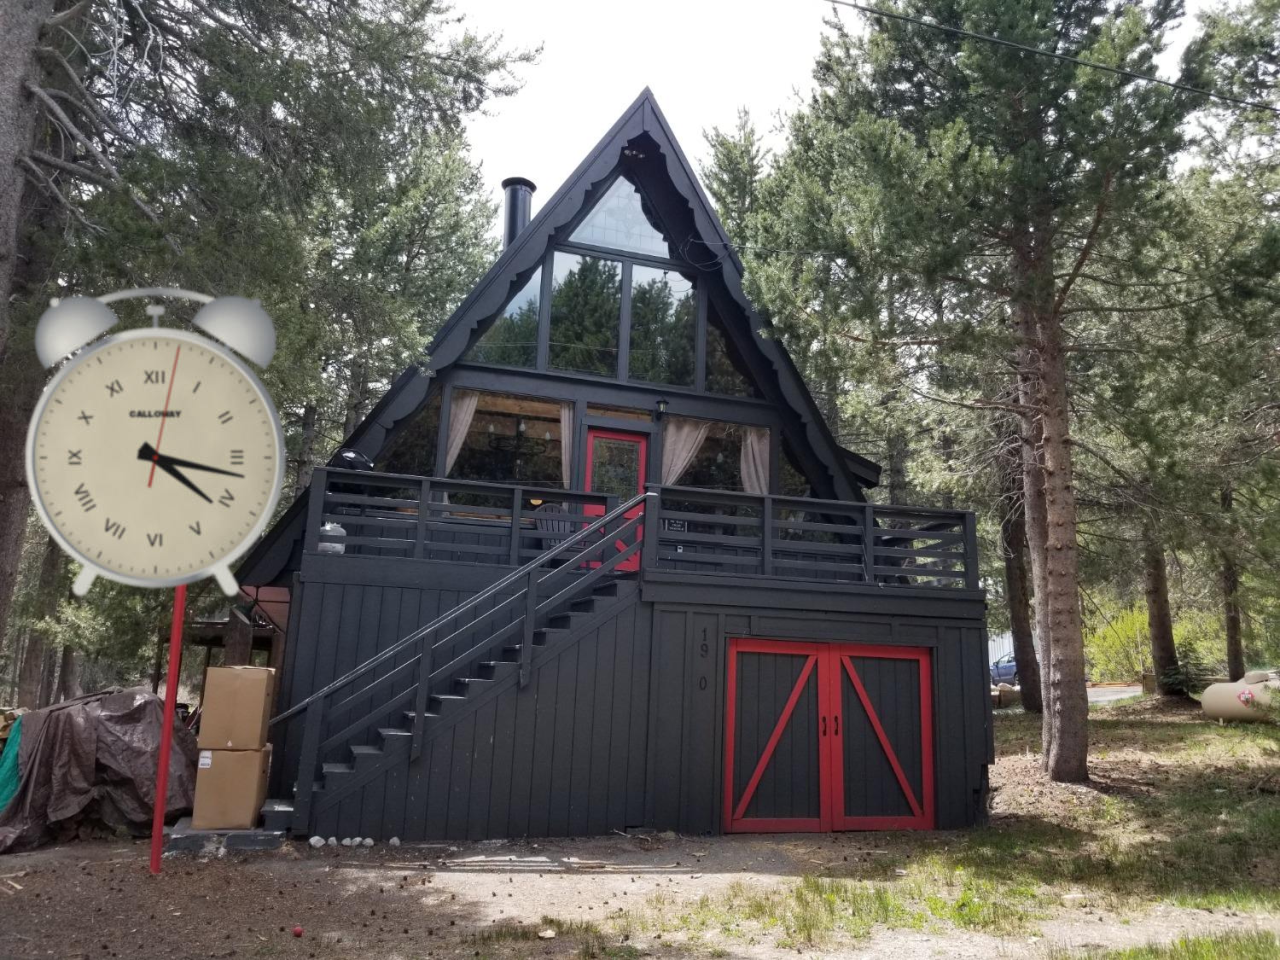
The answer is 4:17:02
